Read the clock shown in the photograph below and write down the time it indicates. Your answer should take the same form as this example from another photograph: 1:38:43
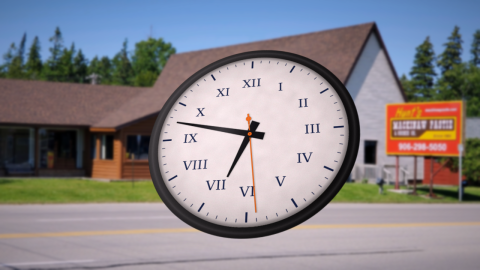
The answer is 6:47:29
